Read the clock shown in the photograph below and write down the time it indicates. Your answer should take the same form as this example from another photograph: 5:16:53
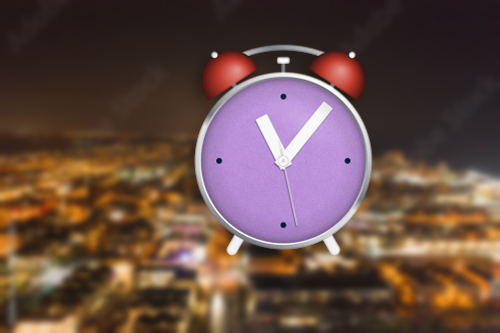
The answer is 11:06:28
